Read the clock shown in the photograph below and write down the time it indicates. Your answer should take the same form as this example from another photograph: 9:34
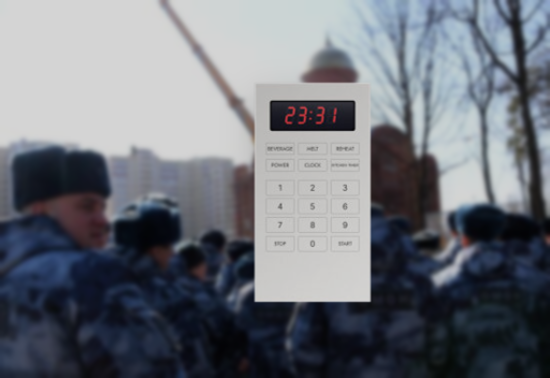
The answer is 23:31
